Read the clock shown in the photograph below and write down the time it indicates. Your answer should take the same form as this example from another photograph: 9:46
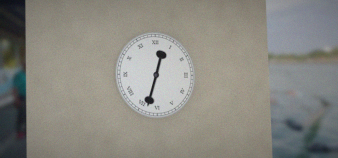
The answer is 12:33
